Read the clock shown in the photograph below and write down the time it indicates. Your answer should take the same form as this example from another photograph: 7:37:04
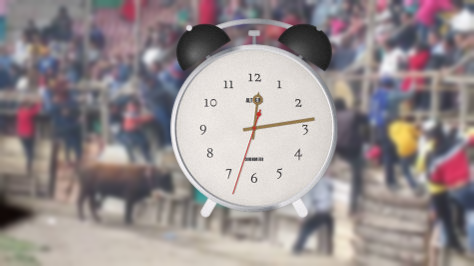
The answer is 12:13:33
